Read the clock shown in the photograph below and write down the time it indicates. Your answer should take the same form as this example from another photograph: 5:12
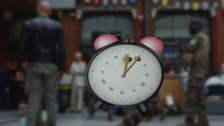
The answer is 12:05
